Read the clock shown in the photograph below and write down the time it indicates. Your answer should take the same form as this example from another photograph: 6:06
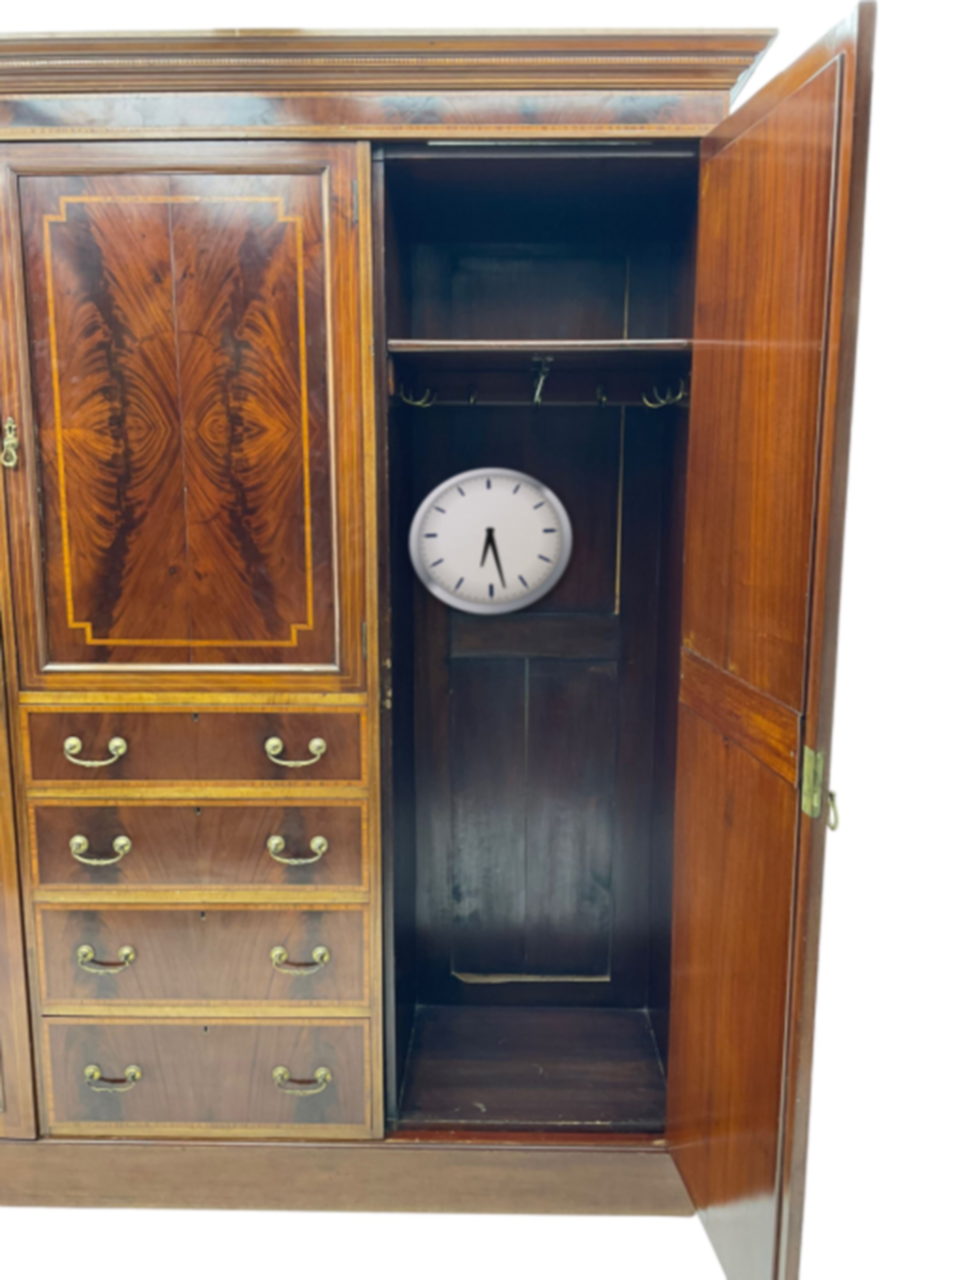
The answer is 6:28
